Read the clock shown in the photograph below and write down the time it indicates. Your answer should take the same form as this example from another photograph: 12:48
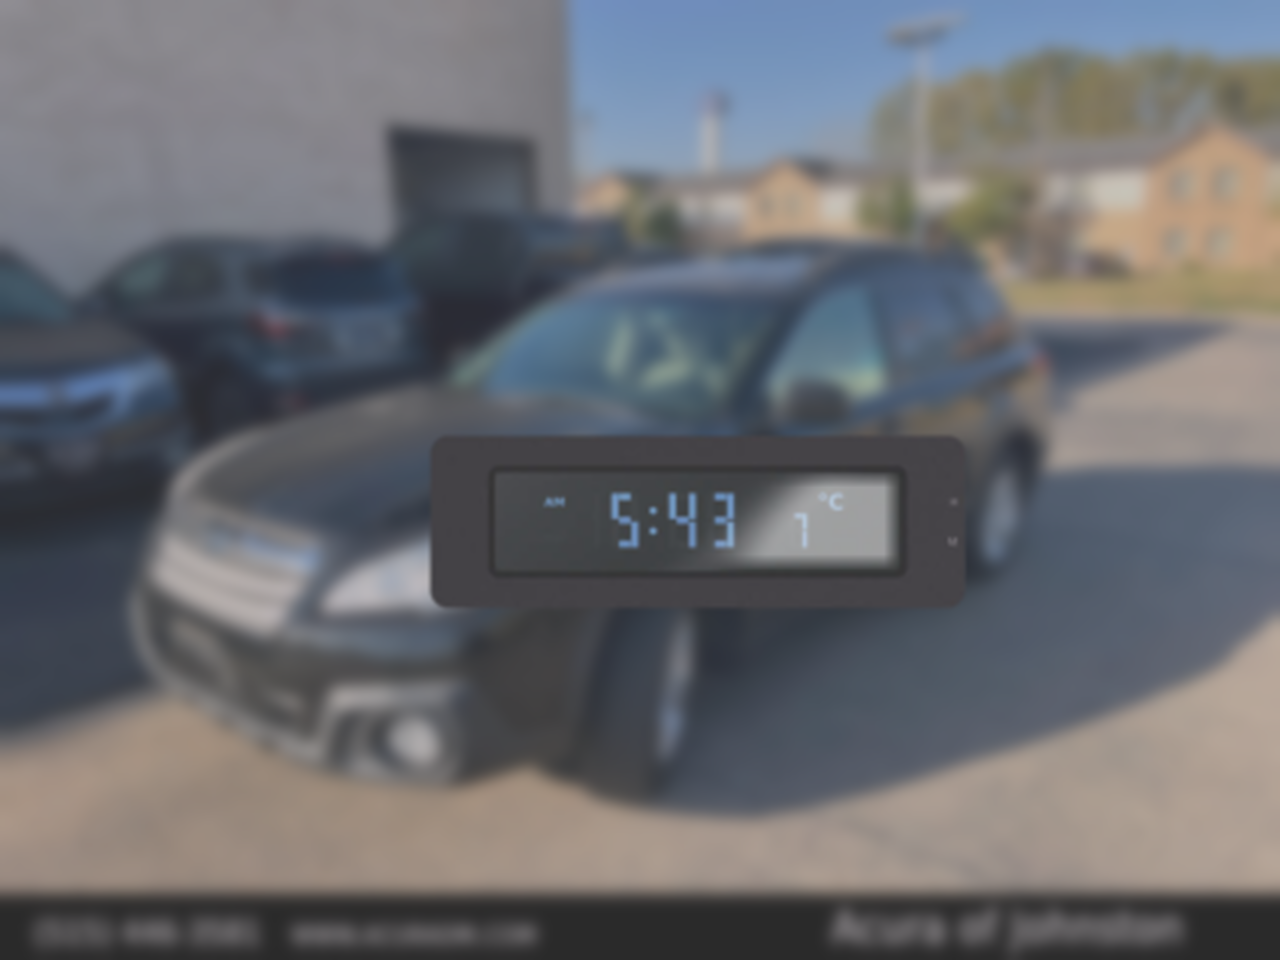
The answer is 5:43
